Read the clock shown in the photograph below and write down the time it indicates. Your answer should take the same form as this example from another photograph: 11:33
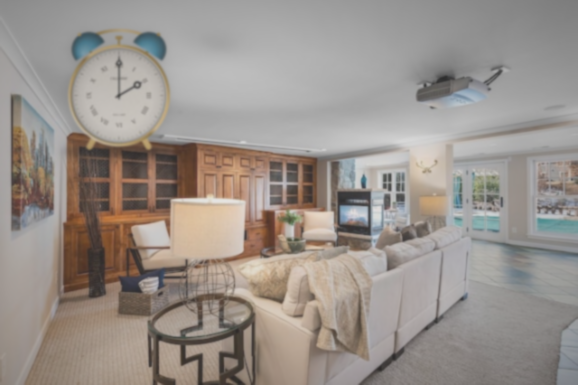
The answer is 2:00
